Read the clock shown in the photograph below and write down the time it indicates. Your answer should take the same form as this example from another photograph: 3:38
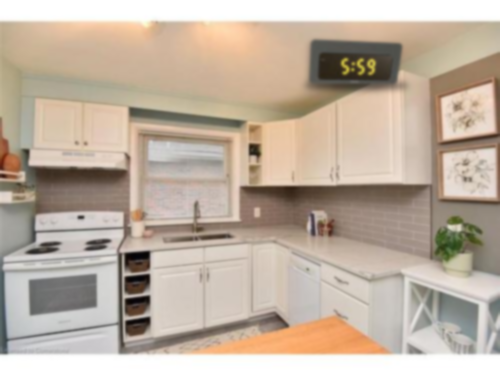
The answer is 5:59
